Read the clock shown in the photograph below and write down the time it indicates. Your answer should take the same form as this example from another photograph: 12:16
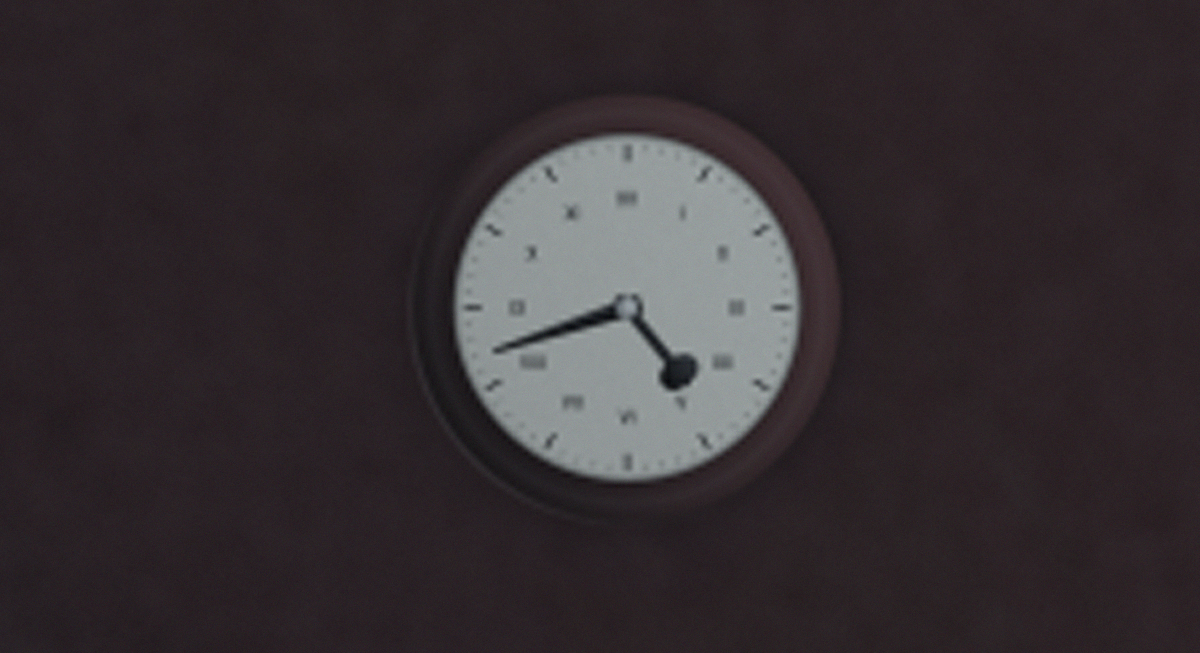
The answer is 4:42
